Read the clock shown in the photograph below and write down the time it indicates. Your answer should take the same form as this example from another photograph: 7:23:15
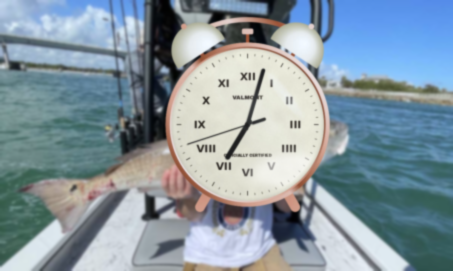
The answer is 7:02:42
